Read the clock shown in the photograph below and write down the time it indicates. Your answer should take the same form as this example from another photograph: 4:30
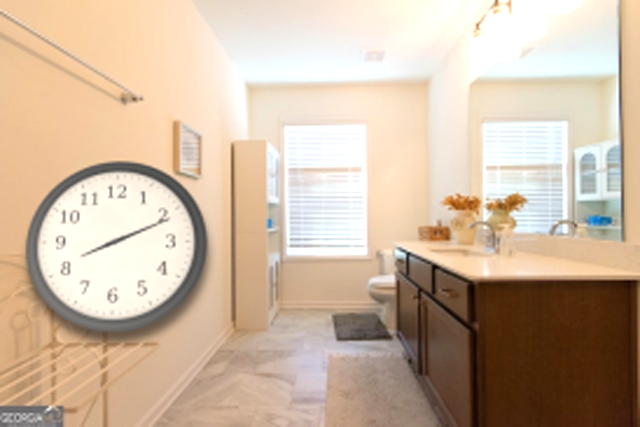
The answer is 8:11
